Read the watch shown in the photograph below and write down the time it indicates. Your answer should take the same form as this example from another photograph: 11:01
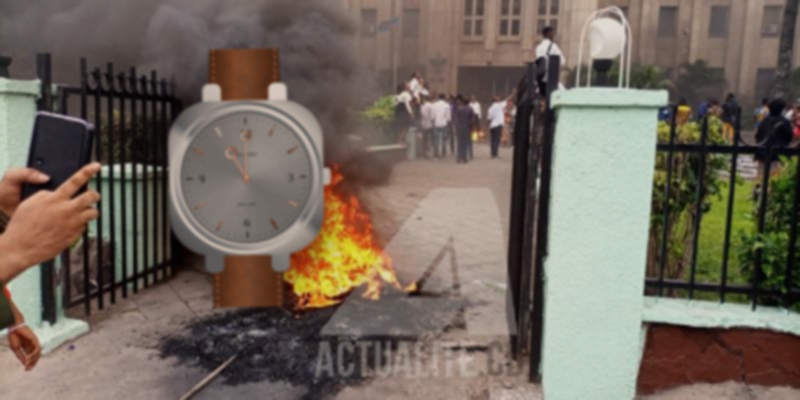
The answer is 11:00
